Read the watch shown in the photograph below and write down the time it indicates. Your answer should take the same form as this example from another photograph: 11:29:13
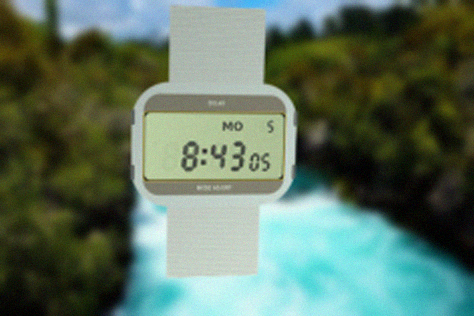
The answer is 8:43:05
